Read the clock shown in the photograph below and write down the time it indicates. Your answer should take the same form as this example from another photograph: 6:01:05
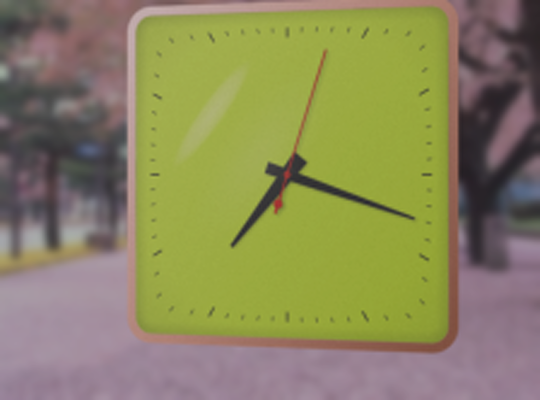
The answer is 7:18:03
